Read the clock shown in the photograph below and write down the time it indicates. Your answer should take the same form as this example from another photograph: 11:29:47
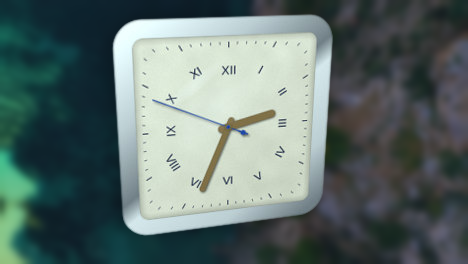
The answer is 2:33:49
